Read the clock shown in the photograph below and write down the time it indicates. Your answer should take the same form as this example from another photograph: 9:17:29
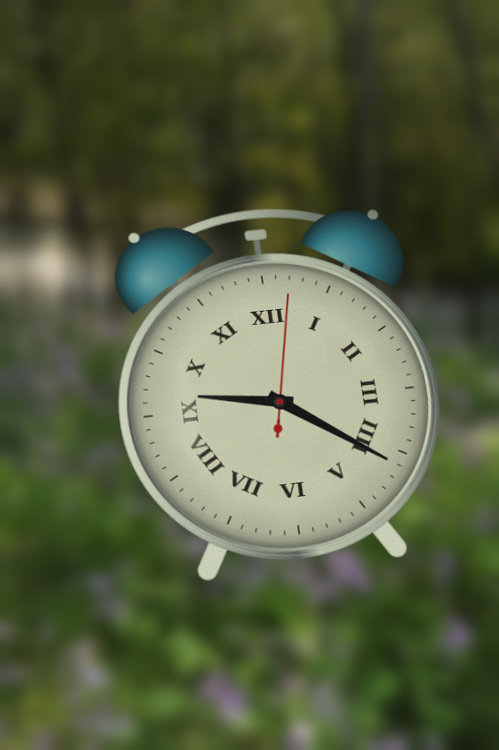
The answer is 9:21:02
